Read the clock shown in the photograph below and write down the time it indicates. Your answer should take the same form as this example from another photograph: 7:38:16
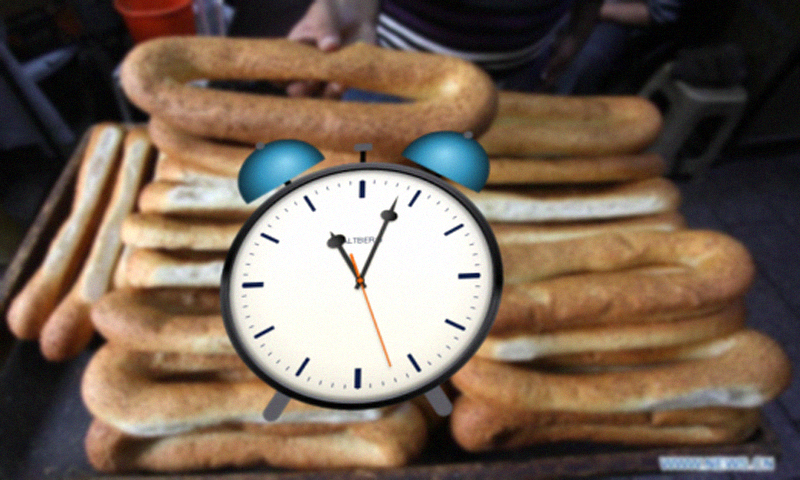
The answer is 11:03:27
